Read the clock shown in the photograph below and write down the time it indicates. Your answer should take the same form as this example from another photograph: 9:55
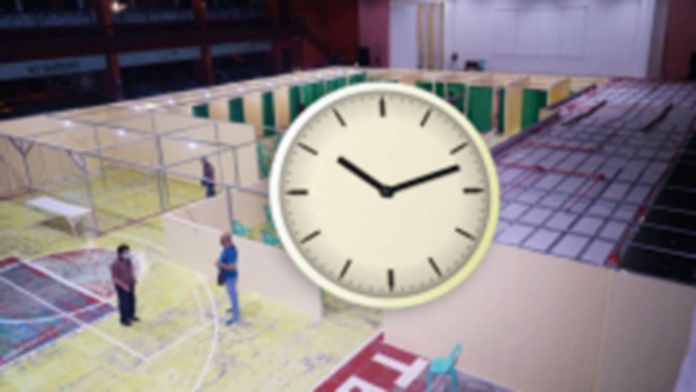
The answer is 10:12
